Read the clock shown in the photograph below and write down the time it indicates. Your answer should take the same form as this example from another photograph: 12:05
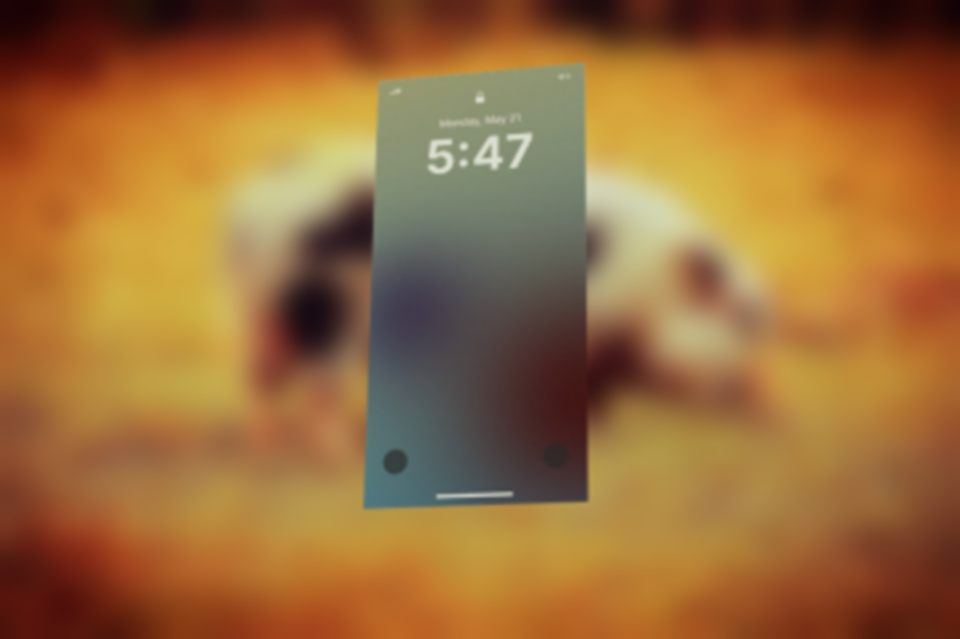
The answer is 5:47
